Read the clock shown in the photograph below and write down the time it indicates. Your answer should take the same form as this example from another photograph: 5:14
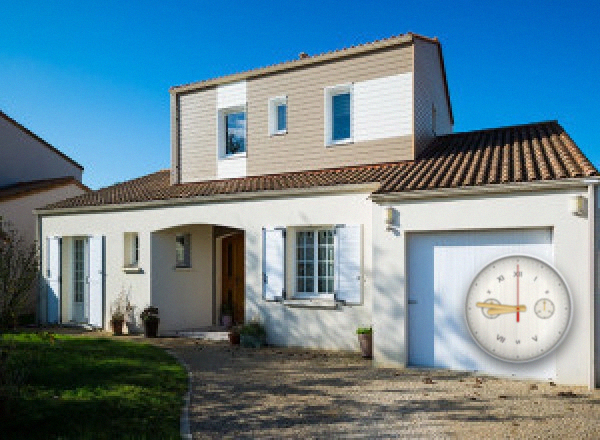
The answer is 8:46
